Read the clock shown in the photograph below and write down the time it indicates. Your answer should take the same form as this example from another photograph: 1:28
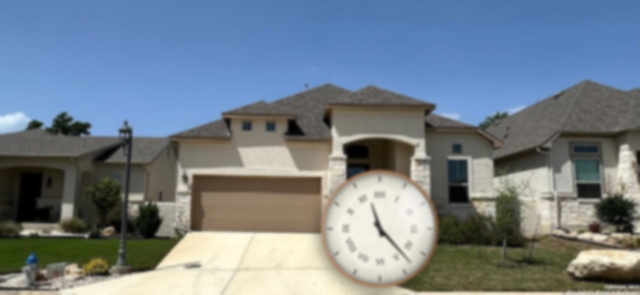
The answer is 11:23
